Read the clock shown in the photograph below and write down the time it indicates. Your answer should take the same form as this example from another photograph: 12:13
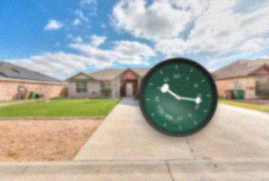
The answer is 10:17
